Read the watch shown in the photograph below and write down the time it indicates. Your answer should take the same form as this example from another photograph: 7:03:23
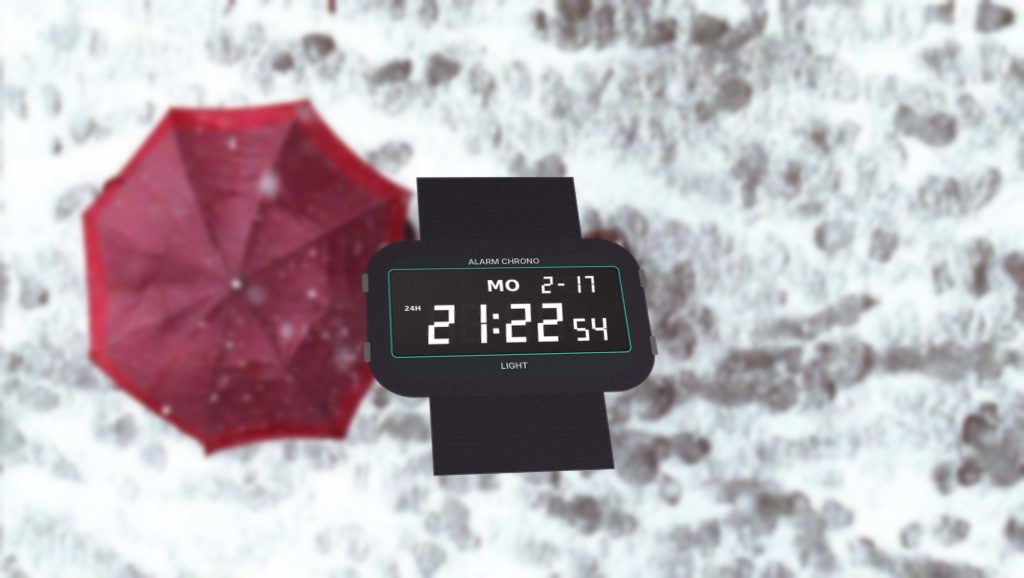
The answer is 21:22:54
